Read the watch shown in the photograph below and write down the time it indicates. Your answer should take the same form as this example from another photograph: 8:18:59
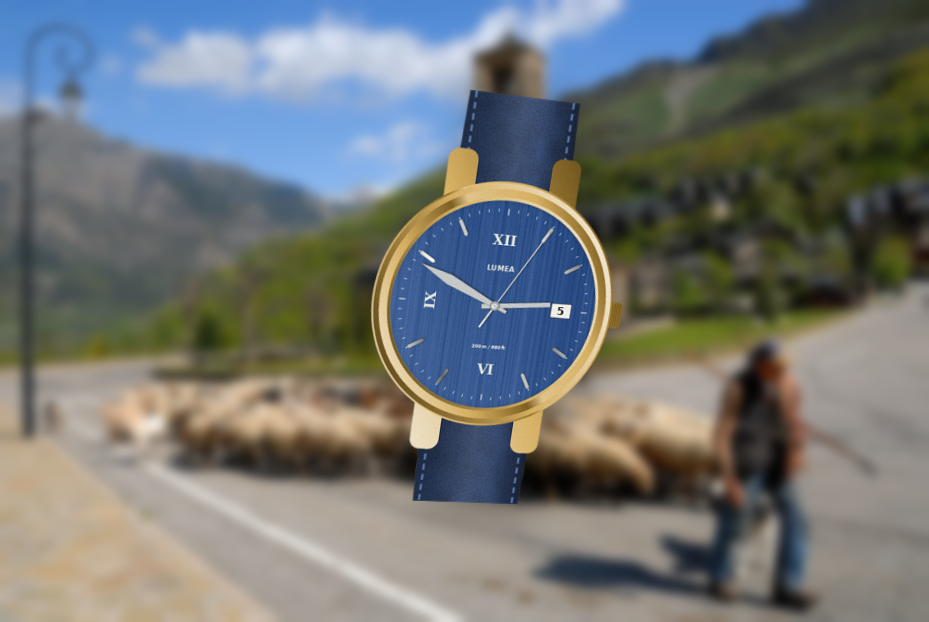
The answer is 2:49:05
